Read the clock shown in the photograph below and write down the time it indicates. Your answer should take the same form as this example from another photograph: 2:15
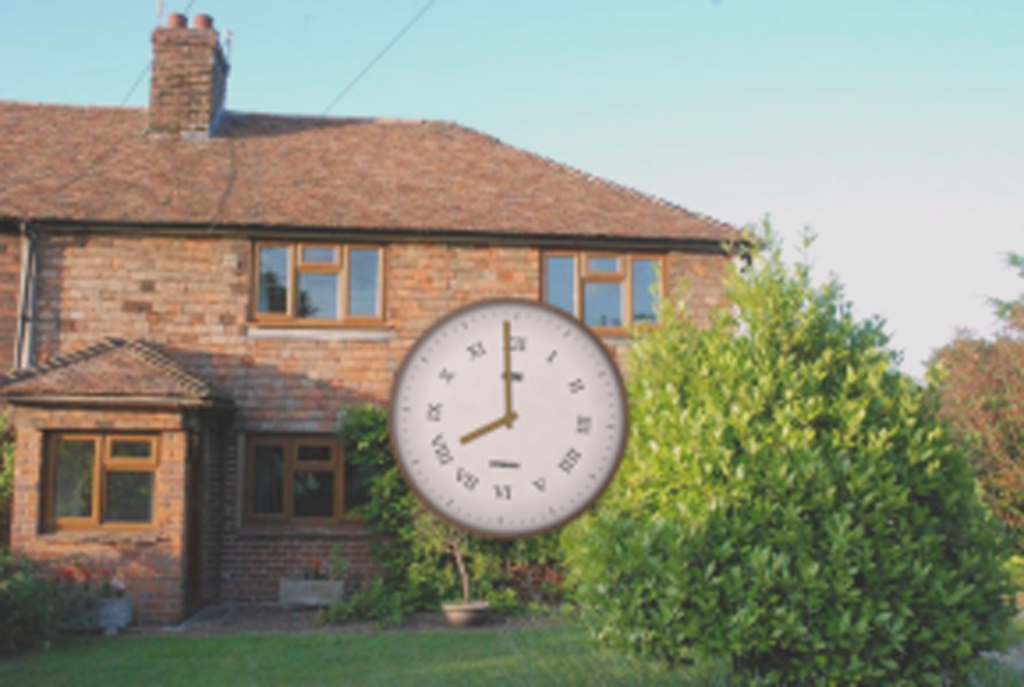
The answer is 7:59
